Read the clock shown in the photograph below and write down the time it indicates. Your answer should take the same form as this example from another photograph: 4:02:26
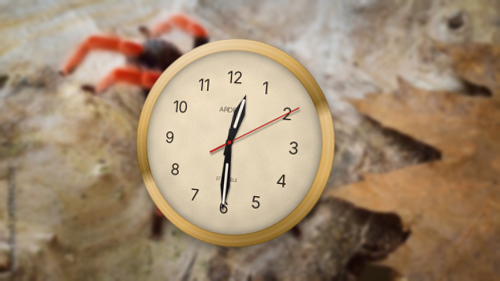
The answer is 12:30:10
